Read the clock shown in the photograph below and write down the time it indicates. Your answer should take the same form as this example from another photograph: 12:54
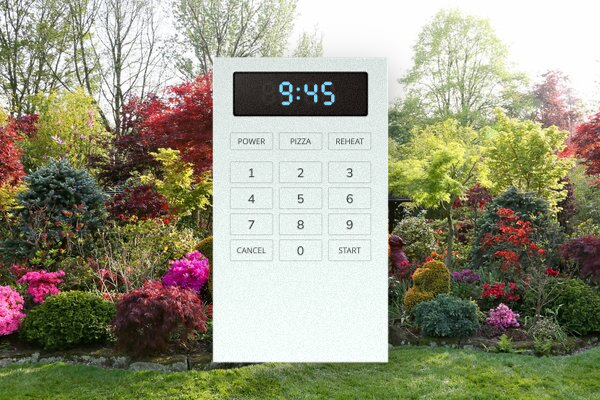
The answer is 9:45
